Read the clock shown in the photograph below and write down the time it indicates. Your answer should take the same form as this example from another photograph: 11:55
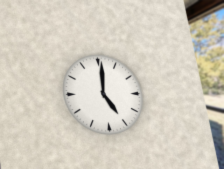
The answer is 5:01
